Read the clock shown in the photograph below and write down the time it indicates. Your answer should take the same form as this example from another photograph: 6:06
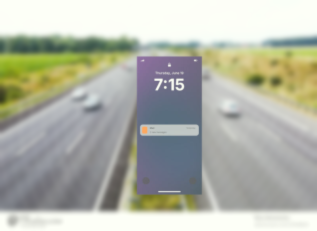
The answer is 7:15
